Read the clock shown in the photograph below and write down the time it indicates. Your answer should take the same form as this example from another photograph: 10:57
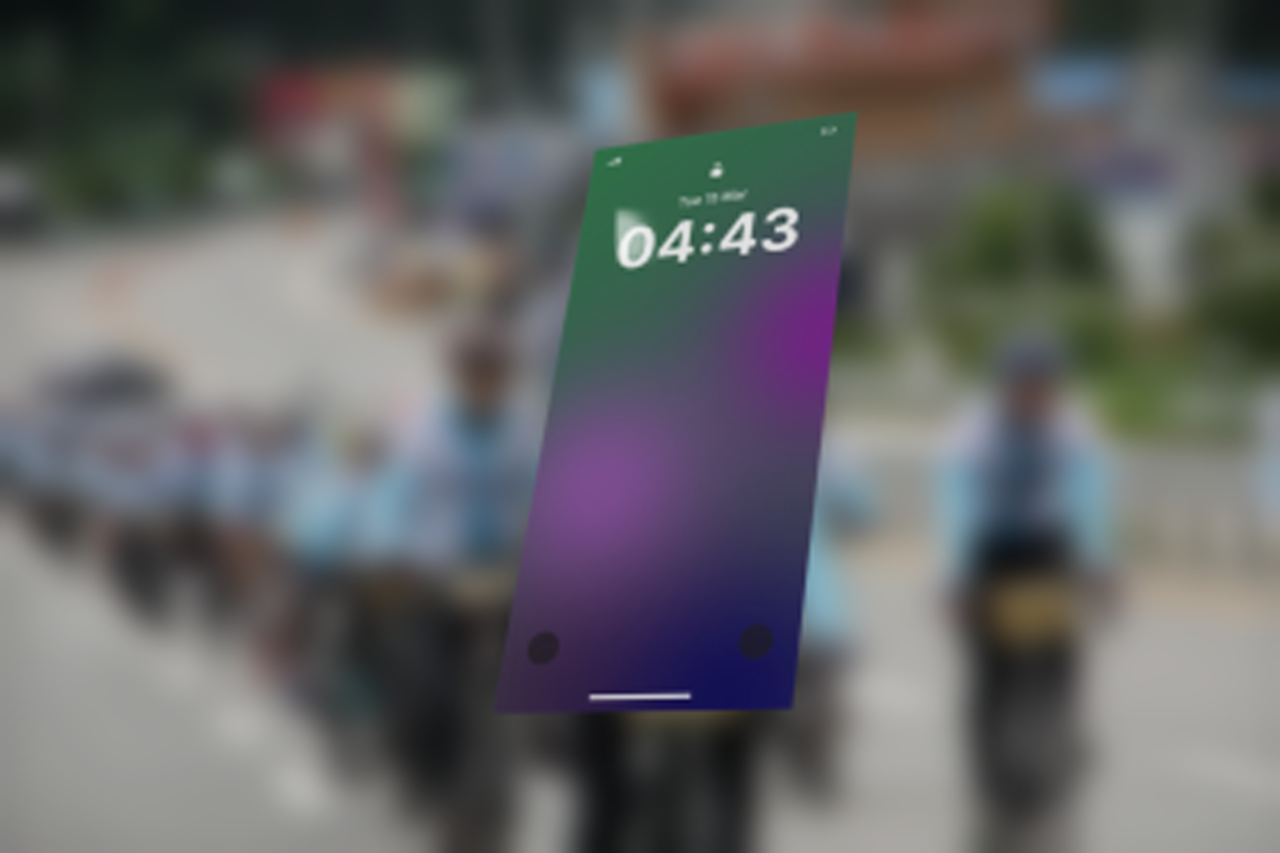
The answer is 4:43
